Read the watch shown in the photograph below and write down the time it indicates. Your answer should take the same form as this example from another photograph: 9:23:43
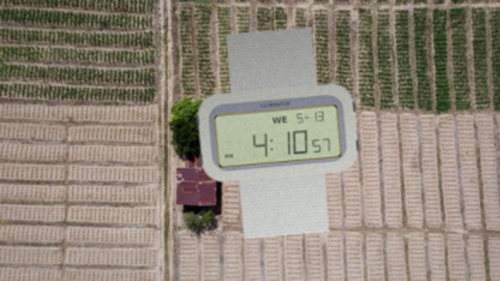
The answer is 4:10:57
